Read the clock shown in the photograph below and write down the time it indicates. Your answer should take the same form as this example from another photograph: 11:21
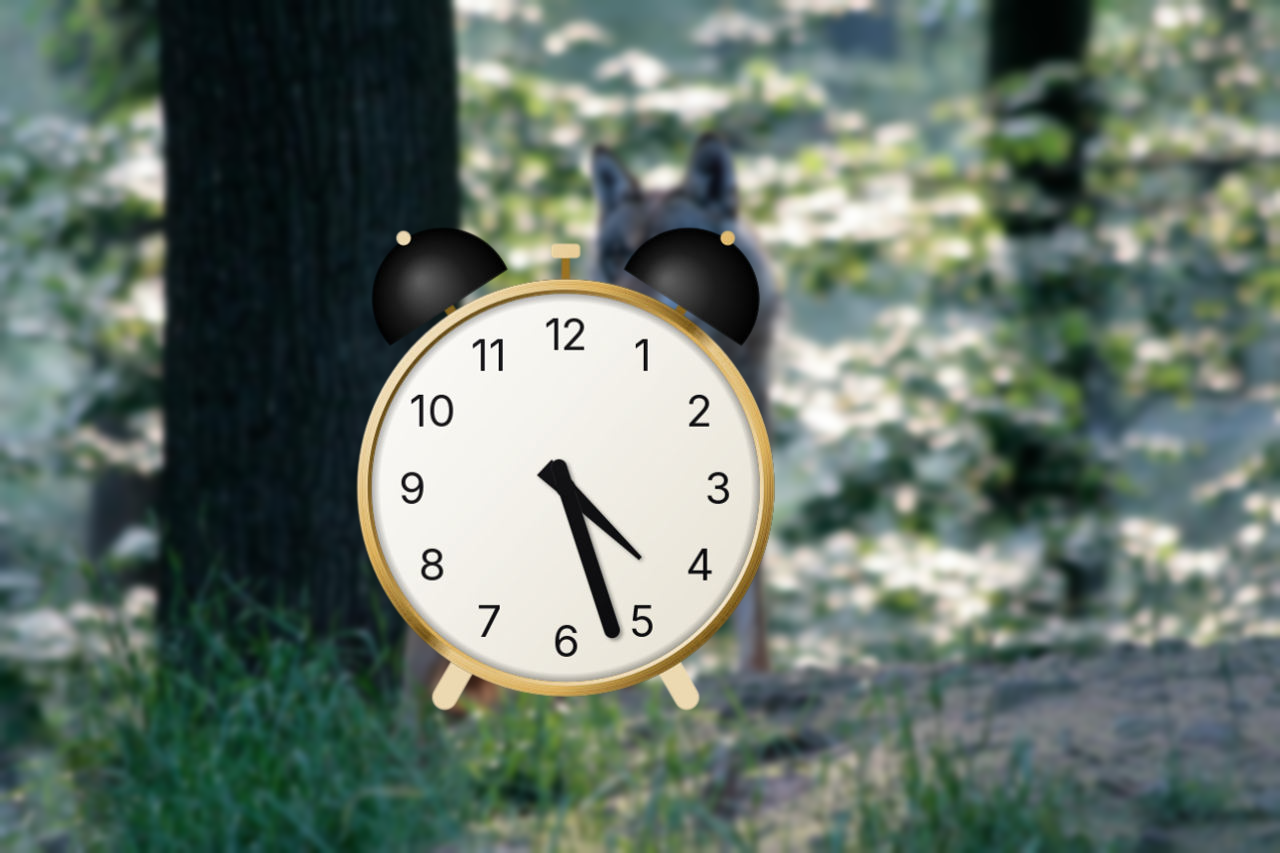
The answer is 4:27
